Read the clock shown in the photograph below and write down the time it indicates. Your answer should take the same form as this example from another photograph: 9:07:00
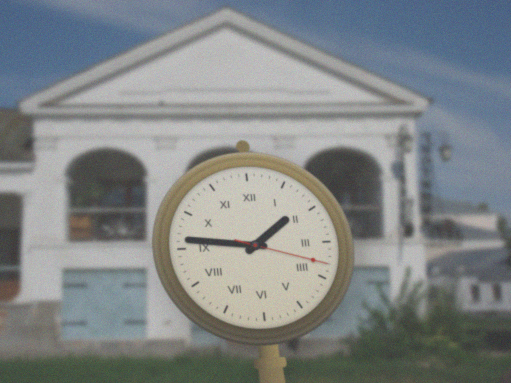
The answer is 1:46:18
